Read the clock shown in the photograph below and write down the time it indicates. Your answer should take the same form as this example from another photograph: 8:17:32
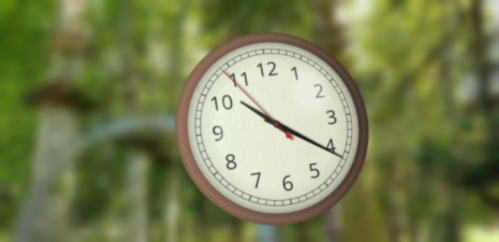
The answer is 10:20:54
